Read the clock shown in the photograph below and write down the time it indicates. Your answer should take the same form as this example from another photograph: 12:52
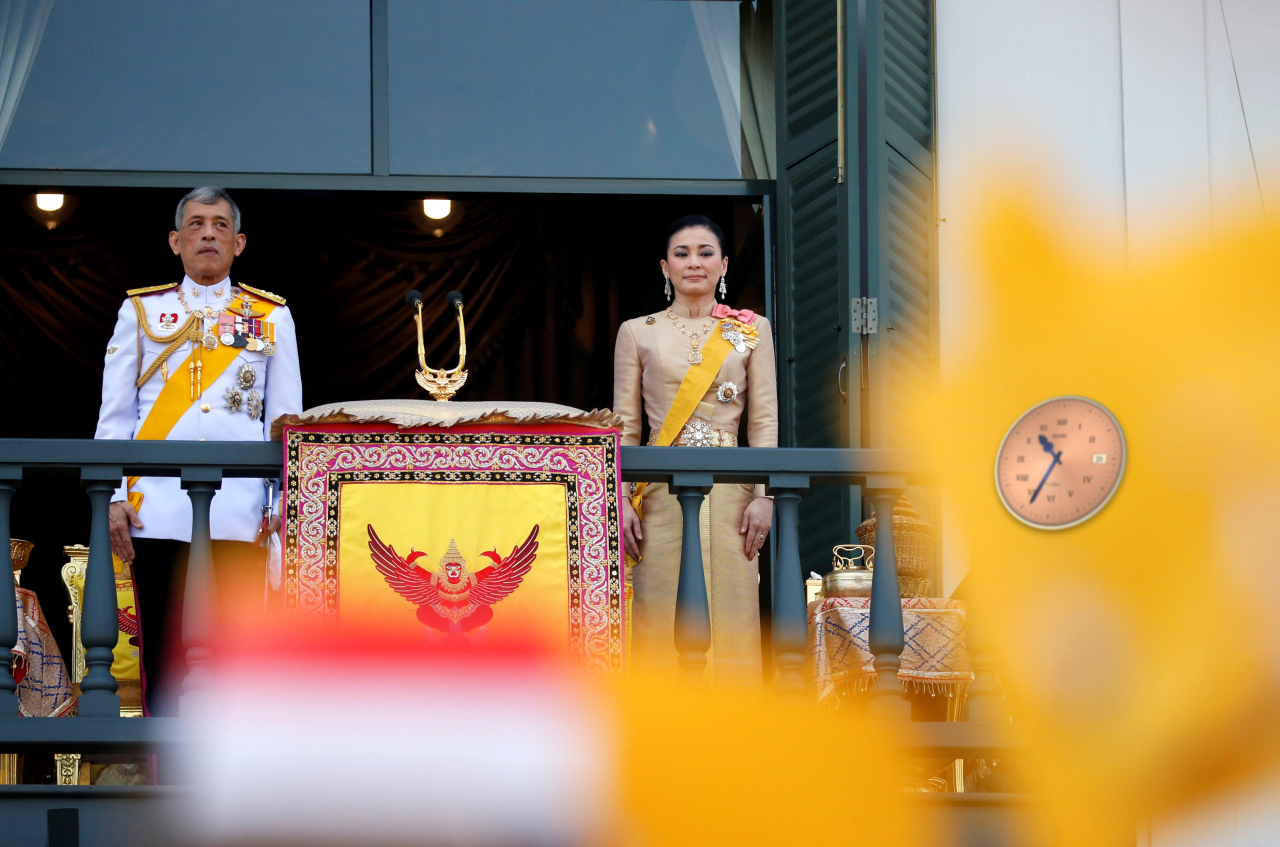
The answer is 10:34
